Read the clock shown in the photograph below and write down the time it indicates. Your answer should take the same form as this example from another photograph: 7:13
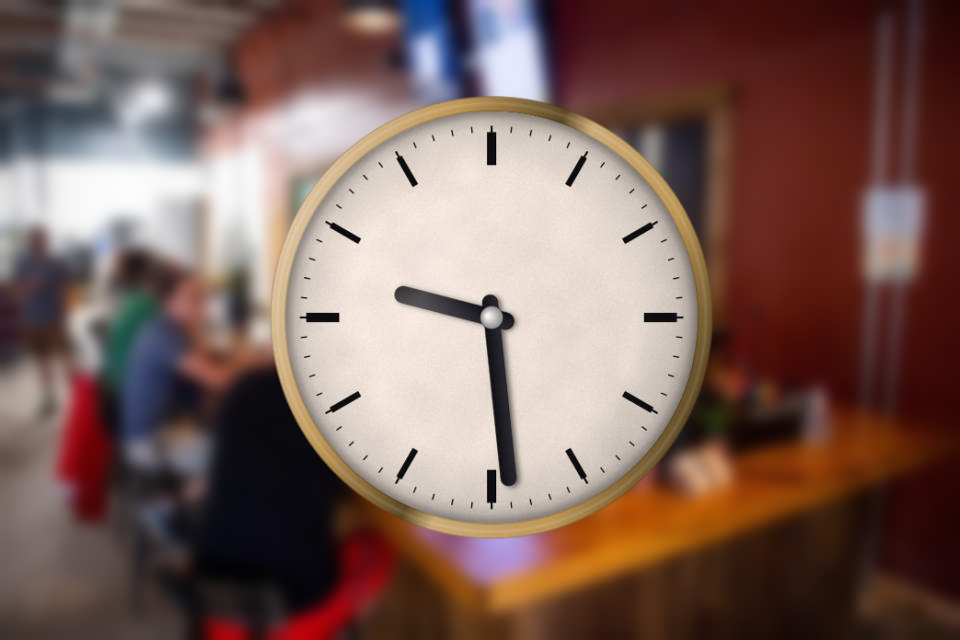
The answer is 9:29
